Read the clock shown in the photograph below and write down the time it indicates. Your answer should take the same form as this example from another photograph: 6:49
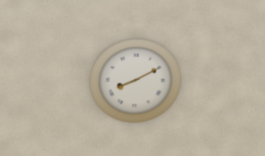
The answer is 8:10
